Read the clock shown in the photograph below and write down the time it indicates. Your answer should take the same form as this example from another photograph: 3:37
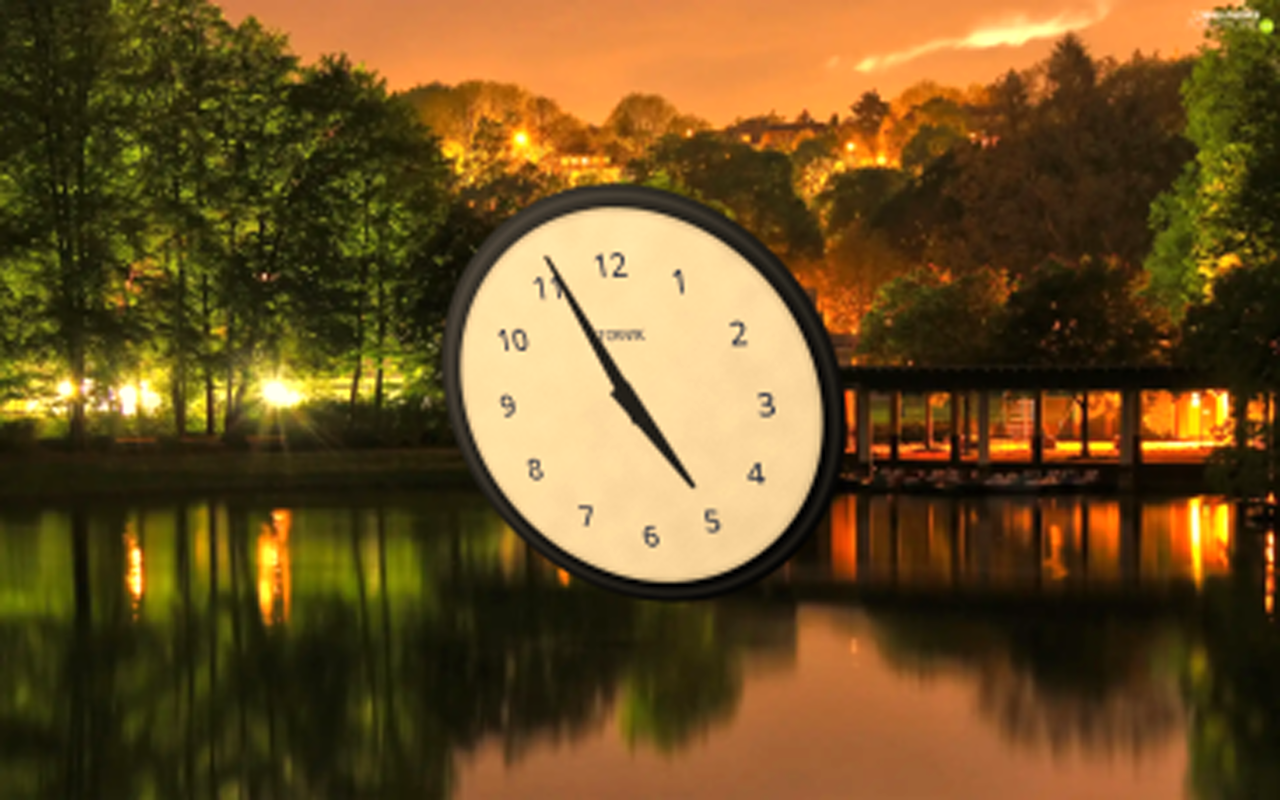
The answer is 4:56
